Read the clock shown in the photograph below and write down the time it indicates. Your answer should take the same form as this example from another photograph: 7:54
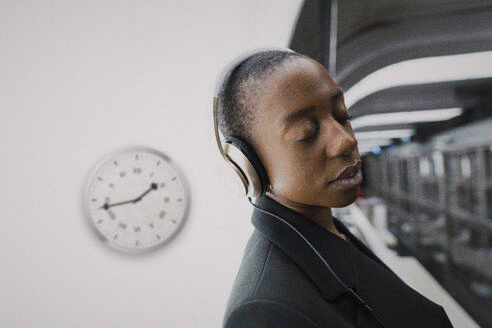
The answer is 1:43
